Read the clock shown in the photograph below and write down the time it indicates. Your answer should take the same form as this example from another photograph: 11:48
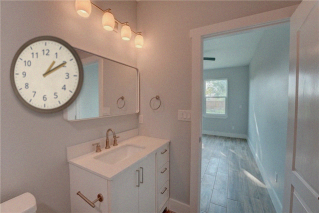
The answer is 1:10
